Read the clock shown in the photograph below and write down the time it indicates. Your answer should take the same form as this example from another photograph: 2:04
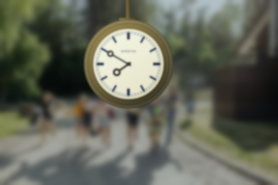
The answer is 7:50
